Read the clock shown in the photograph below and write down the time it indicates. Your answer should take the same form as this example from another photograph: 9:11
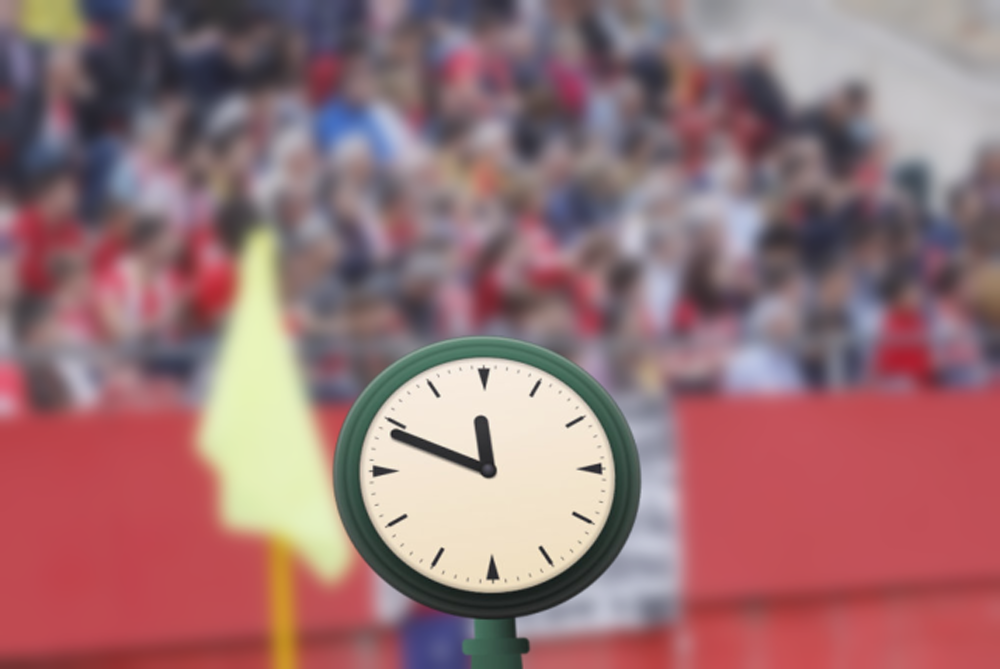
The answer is 11:49
